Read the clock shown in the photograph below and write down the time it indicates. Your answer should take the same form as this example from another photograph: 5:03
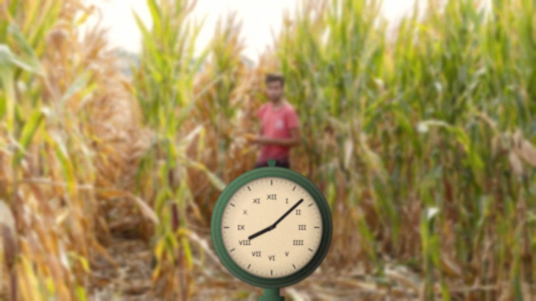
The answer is 8:08
